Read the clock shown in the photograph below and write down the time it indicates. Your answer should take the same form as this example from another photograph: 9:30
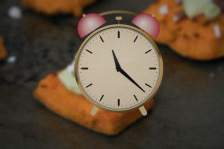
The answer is 11:22
